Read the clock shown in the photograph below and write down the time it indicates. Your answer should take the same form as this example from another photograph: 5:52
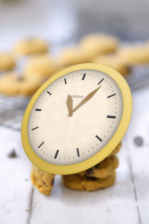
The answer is 11:06
